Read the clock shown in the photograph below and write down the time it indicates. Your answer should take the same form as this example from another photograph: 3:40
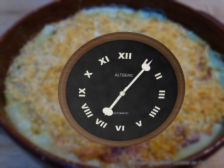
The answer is 7:06
